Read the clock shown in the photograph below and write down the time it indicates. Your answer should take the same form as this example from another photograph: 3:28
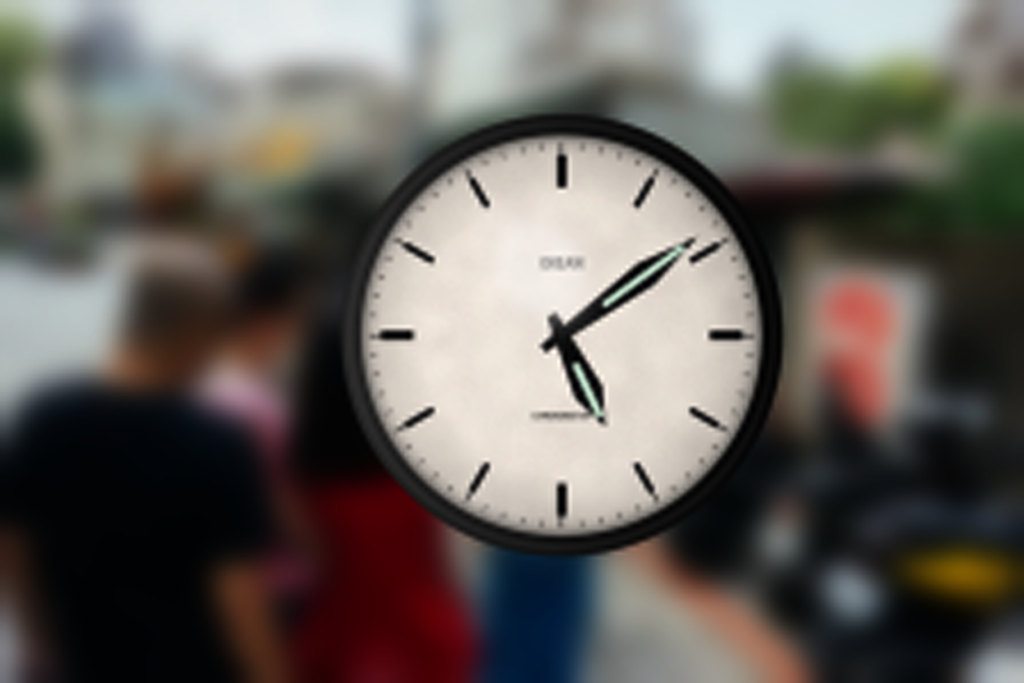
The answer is 5:09
